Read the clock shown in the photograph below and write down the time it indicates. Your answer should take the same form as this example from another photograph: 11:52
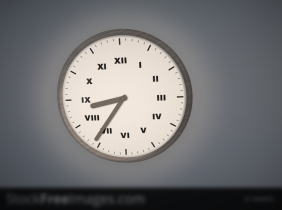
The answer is 8:36
